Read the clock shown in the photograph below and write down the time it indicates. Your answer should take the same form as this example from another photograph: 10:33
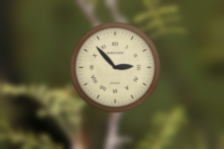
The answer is 2:53
